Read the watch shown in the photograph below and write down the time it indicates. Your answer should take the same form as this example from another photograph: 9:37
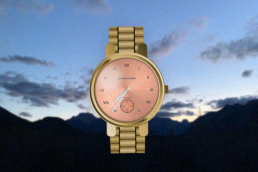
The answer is 7:36
